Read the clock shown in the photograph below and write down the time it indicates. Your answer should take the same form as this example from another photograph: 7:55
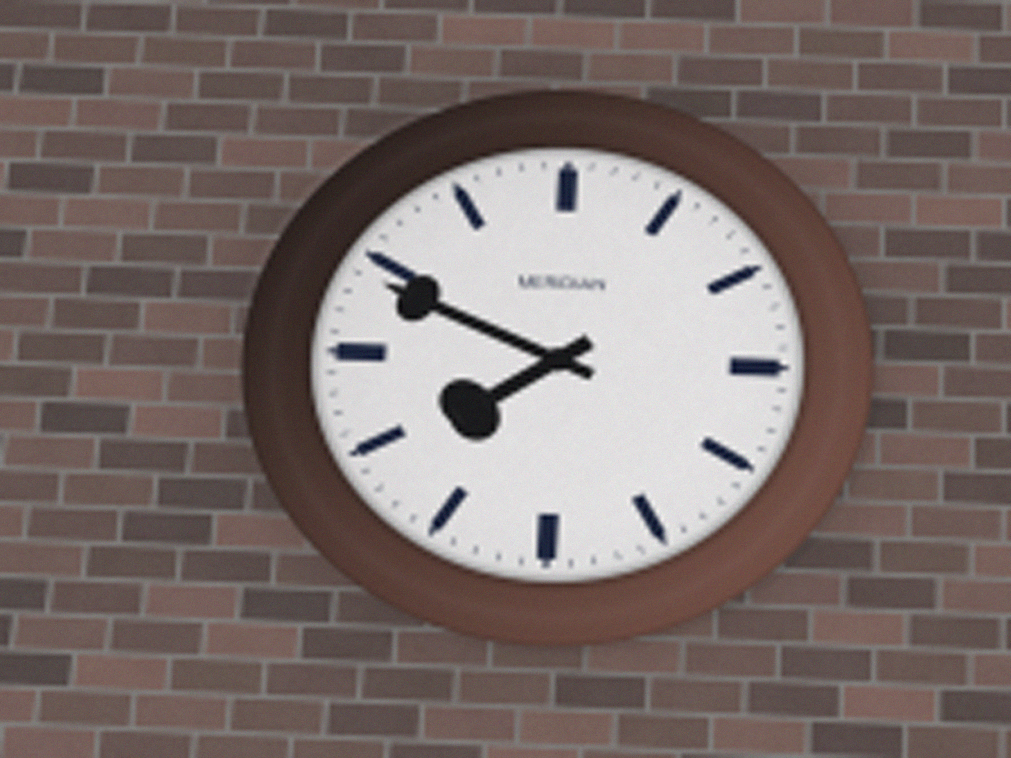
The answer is 7:49
